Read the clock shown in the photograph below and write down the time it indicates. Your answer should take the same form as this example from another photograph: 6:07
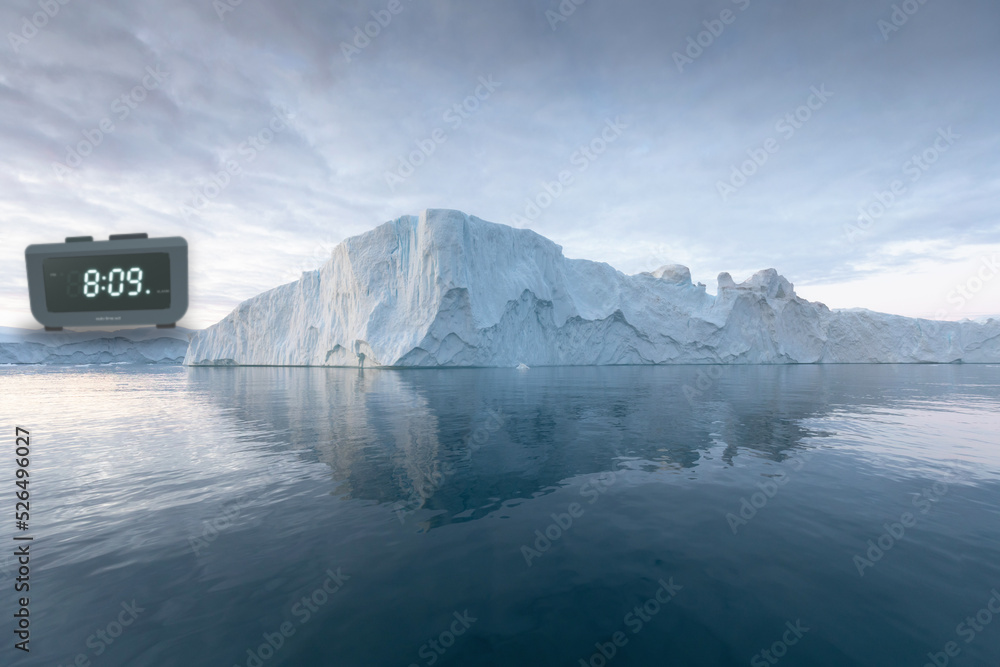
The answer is 8:09
